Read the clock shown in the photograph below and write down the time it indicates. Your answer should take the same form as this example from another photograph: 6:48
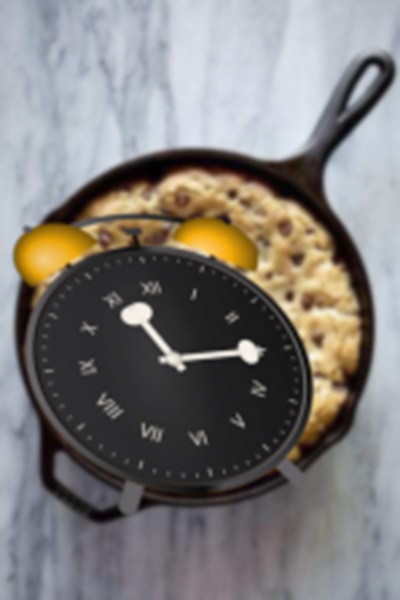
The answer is 11:15
